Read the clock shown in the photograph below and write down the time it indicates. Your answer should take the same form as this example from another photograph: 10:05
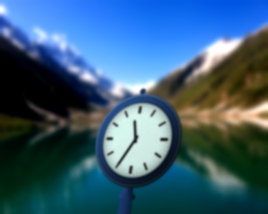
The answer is 11:35
